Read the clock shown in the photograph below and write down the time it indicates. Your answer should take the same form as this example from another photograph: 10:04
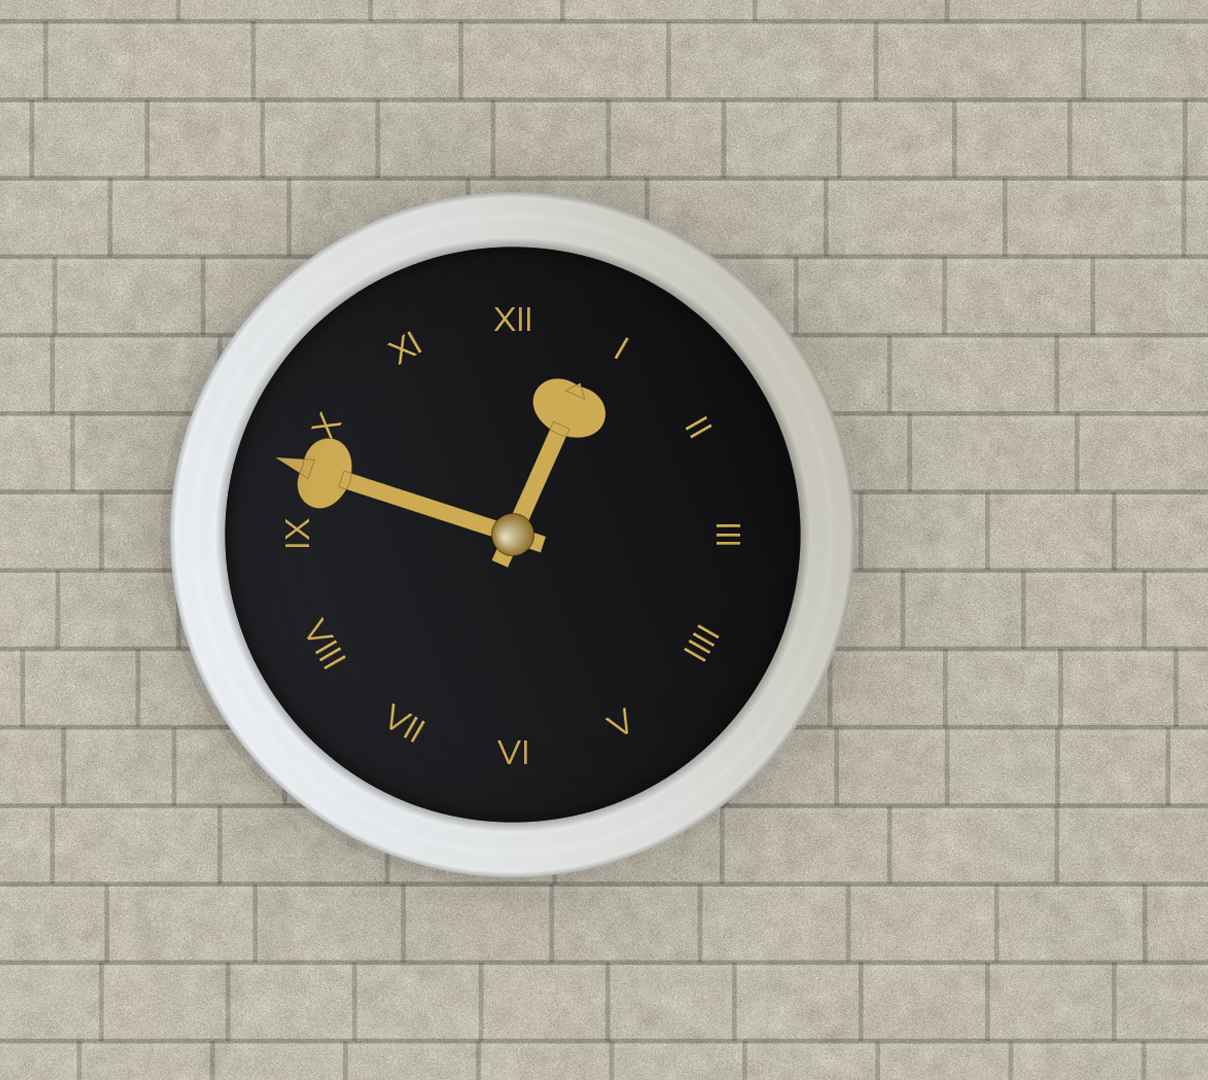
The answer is 12:48
